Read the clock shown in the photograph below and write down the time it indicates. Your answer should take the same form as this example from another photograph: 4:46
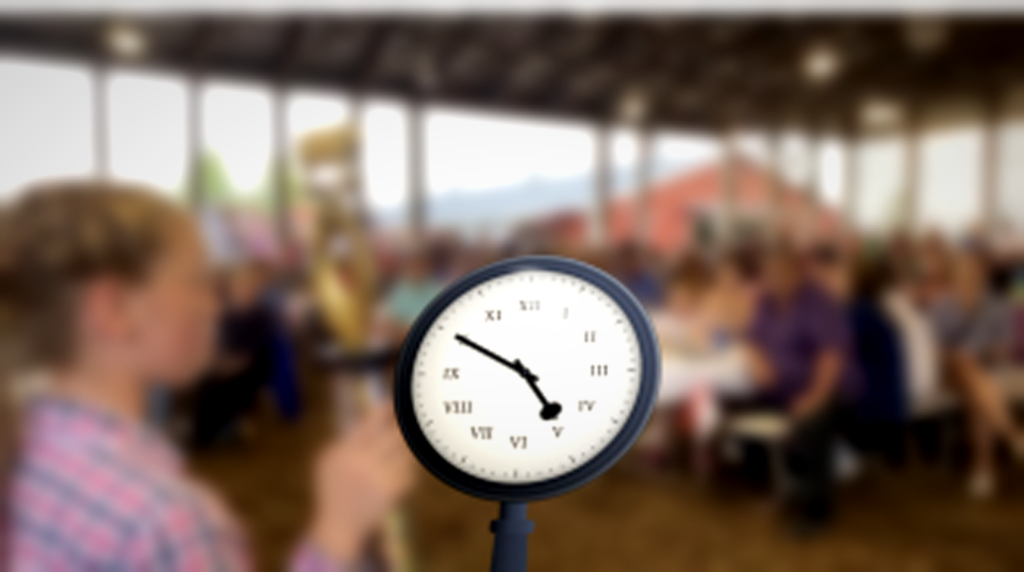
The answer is 4:50
